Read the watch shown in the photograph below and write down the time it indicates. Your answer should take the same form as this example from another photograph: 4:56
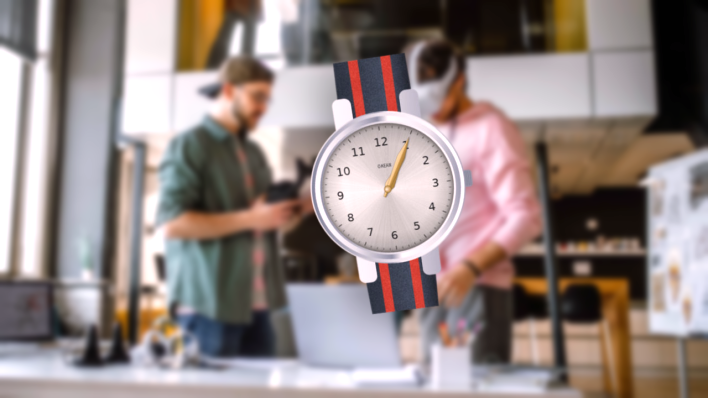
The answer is 1:05
